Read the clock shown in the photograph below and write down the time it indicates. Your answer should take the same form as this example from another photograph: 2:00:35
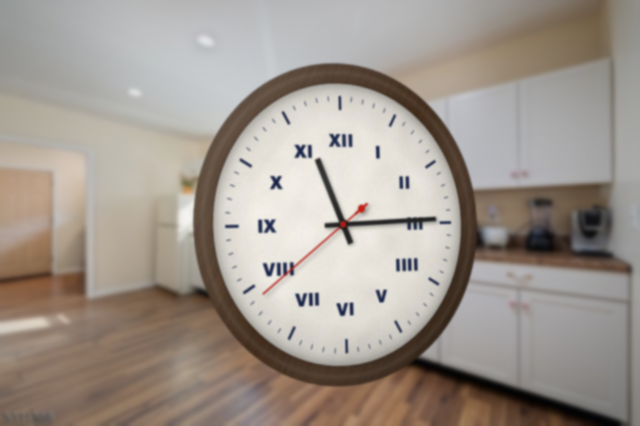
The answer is 11:14:39
